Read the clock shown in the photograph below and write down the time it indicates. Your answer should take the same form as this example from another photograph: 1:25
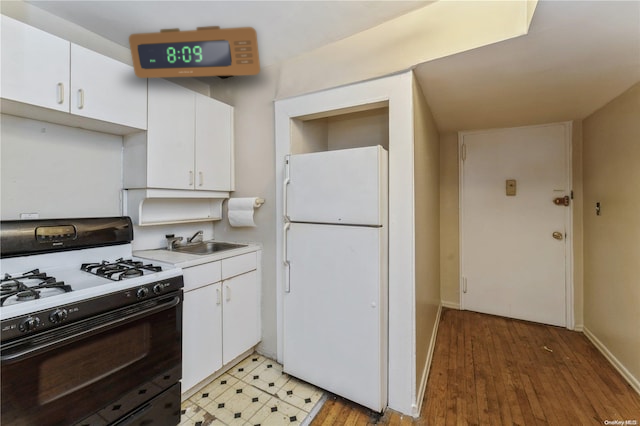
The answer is 8:09
